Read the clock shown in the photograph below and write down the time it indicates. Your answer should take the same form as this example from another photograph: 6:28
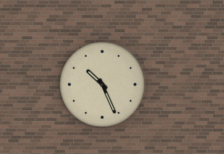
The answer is 10:26
